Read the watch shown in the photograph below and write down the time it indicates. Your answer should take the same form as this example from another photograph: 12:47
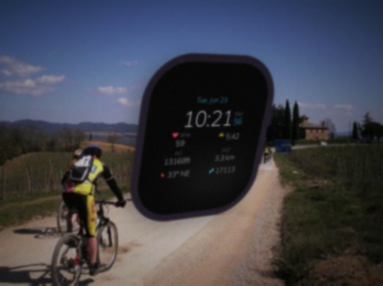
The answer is 10:21
